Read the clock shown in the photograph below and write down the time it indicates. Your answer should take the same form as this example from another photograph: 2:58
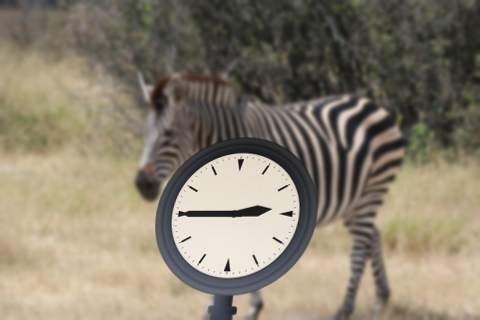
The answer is 2:45
